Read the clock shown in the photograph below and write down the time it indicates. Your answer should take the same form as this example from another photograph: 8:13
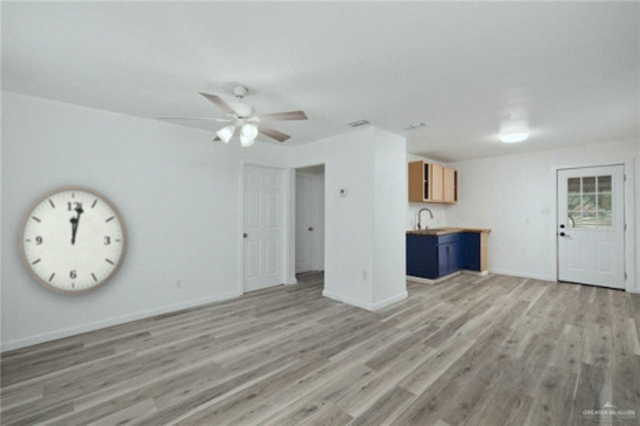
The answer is 12:02
